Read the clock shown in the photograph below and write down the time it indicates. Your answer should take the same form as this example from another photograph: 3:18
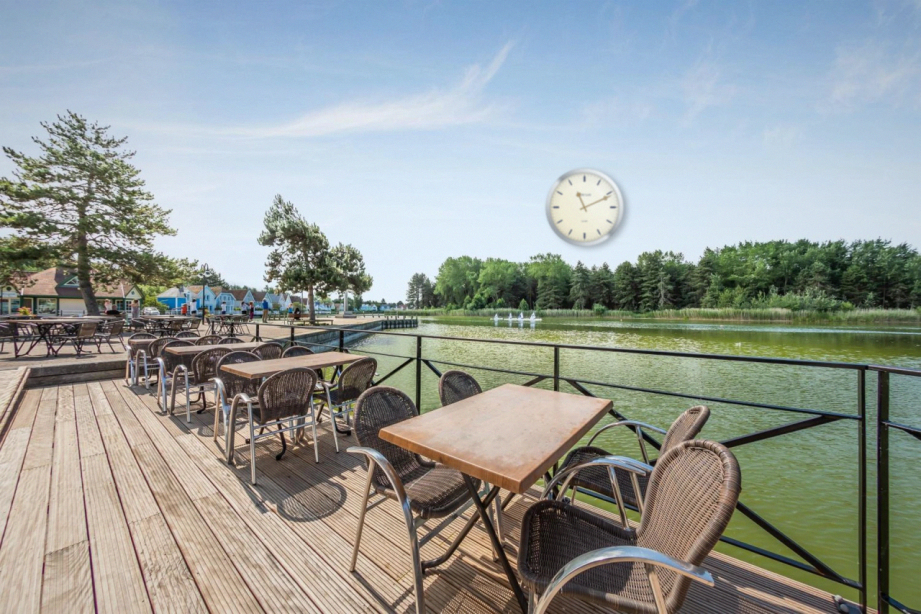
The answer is 11:11
